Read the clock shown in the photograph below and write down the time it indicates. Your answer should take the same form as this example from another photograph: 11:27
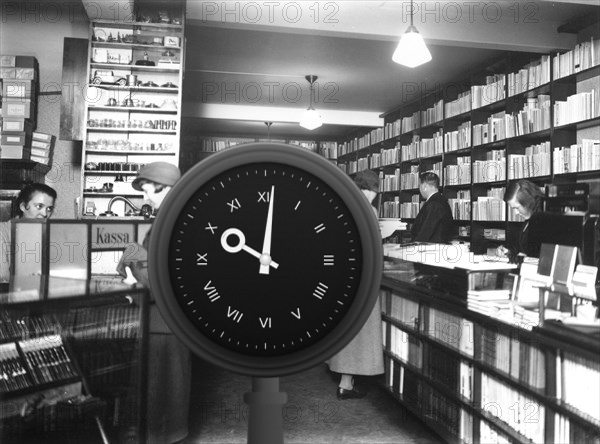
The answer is 10:01
